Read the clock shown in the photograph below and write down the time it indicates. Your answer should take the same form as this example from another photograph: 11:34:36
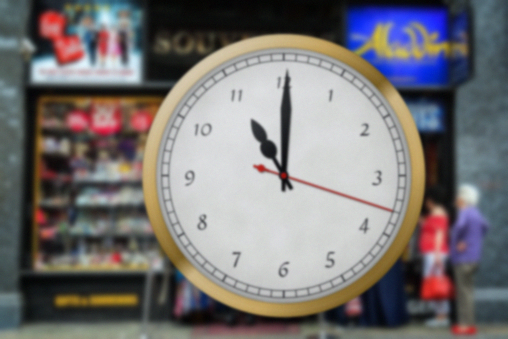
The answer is 11:00:18
